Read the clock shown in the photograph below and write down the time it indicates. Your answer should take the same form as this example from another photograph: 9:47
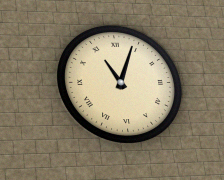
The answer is 11:04
